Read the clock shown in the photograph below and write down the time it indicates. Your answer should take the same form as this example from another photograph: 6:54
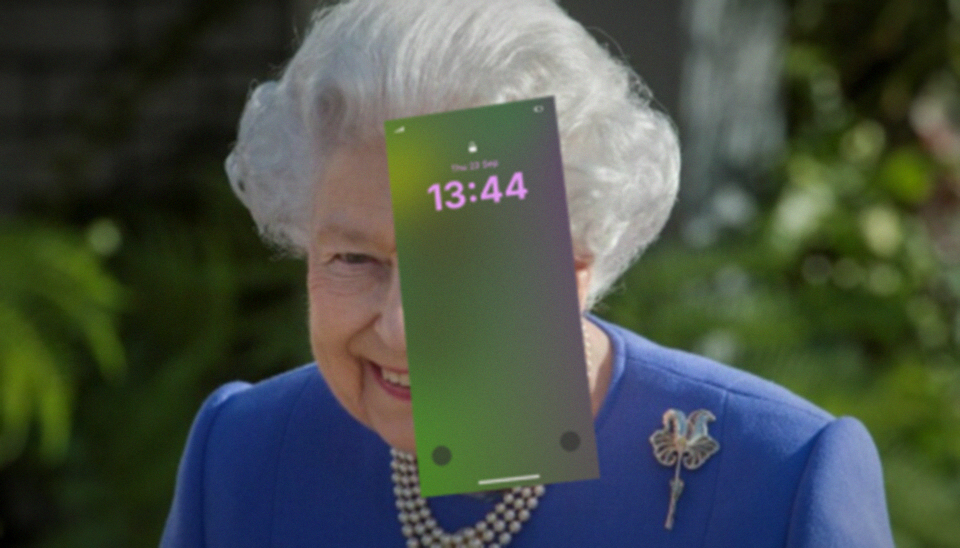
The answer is 13:44
